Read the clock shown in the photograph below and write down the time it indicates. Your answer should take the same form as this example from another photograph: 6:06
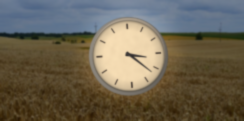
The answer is 3:22
